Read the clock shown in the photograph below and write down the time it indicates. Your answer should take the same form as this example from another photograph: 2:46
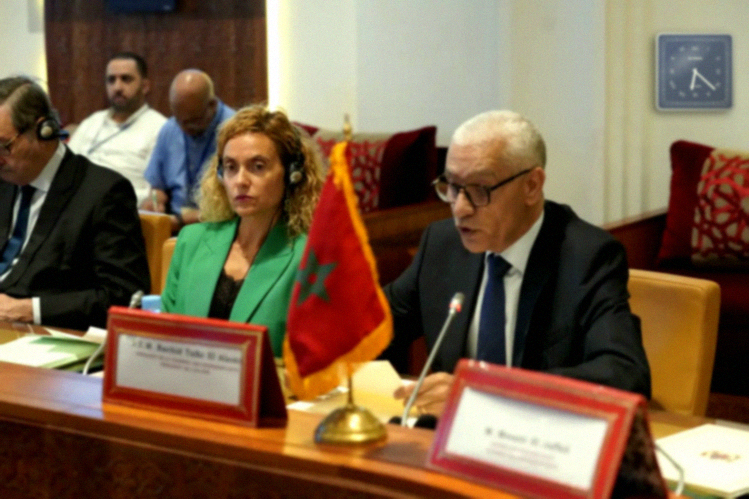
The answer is 6:22
